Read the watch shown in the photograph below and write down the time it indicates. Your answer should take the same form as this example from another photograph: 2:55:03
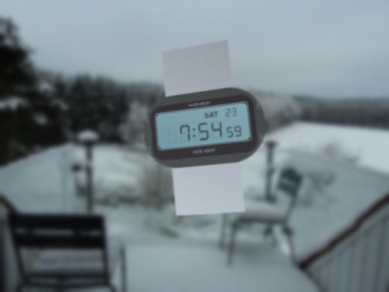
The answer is 7:54:59
